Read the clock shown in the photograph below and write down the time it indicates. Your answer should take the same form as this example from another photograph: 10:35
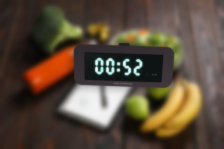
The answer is 0:52
